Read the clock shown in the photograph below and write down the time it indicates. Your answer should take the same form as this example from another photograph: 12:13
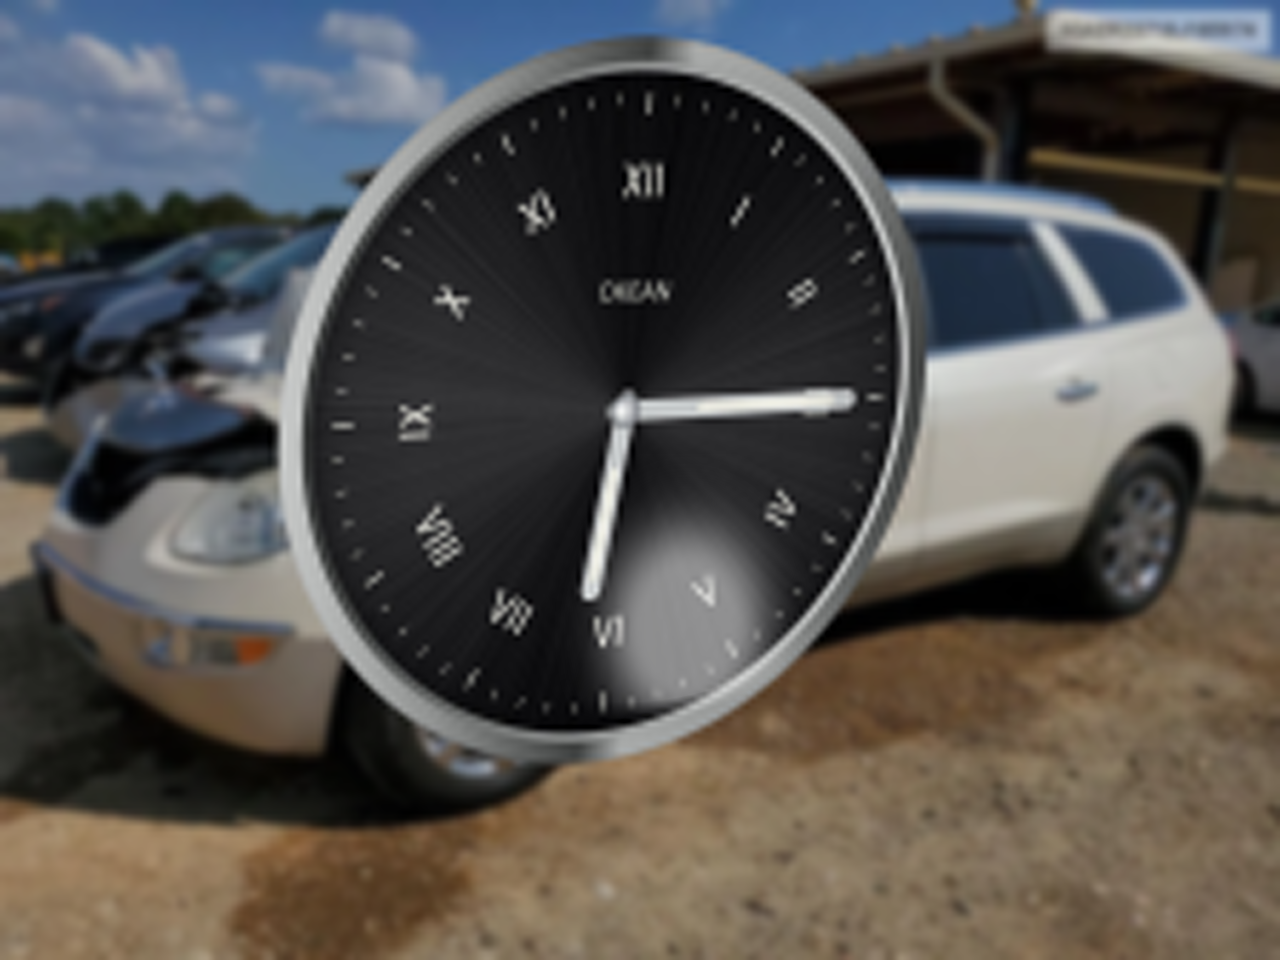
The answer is 6:15
